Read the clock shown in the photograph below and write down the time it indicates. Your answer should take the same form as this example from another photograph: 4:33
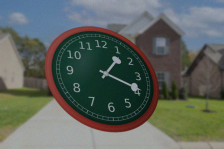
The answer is 1:19
